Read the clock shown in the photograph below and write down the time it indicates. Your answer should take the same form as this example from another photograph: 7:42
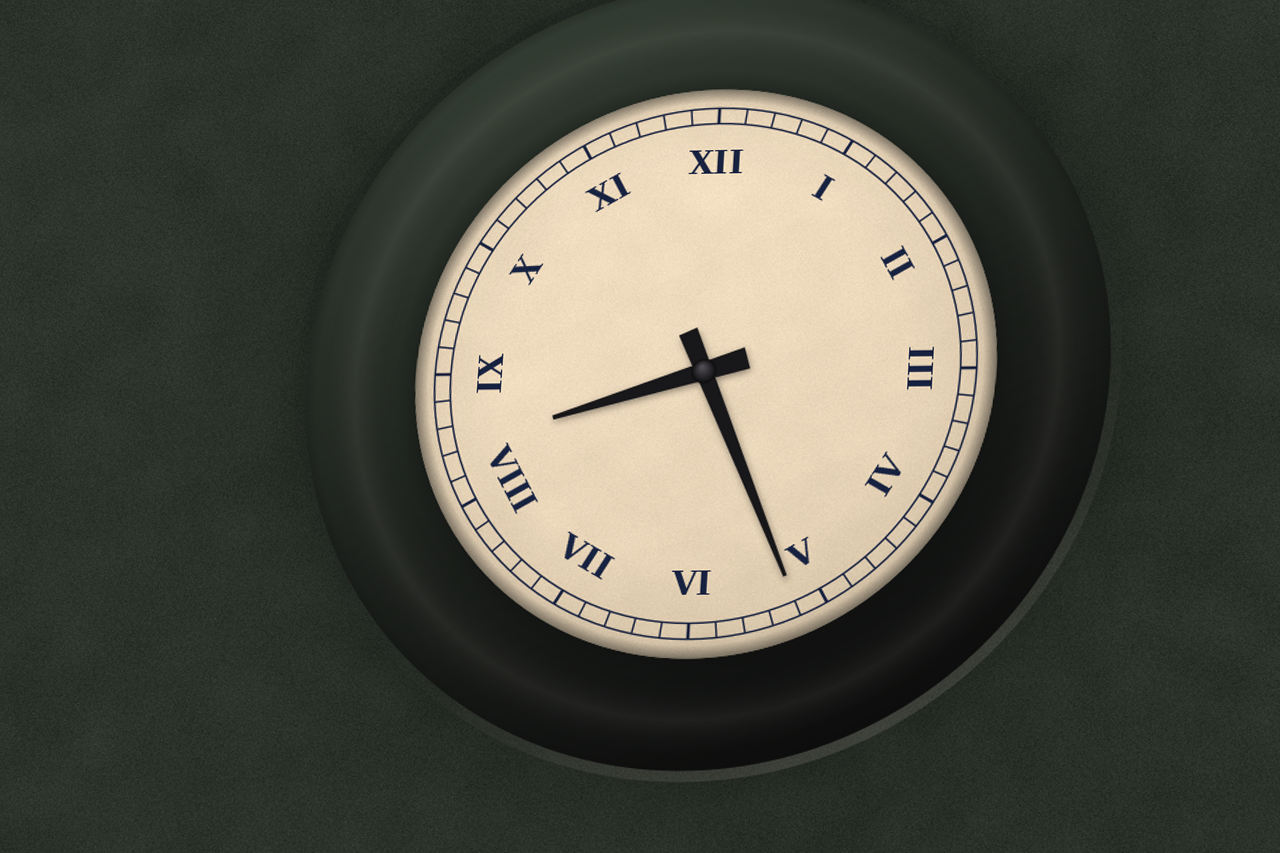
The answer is 8:26
